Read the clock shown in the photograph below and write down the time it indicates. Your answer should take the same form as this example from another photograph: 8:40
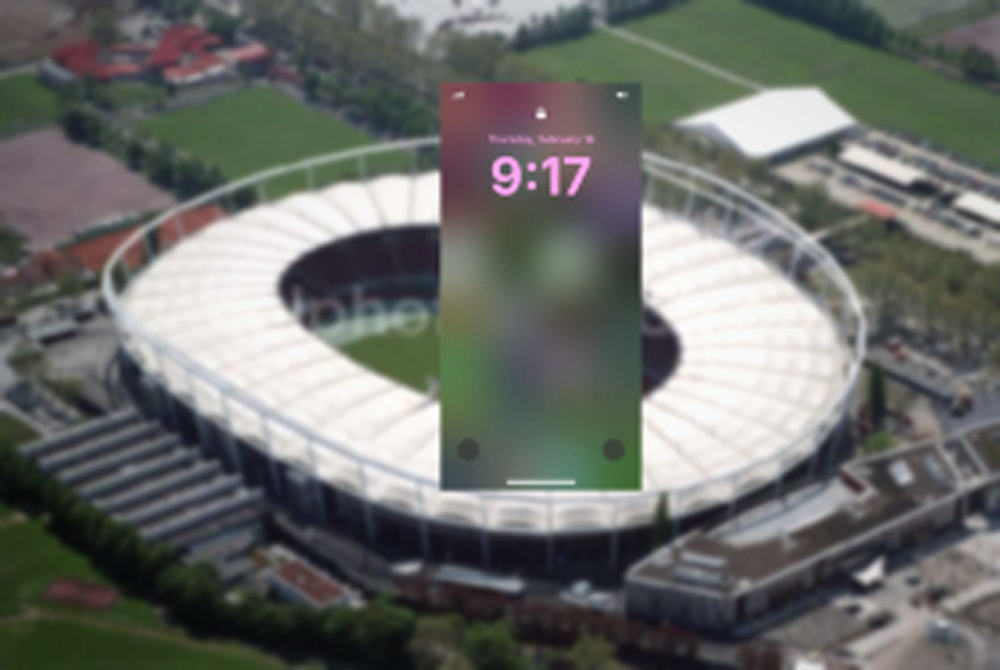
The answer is 9:17
